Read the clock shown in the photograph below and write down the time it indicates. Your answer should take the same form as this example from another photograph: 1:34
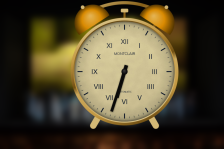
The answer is 6:33
